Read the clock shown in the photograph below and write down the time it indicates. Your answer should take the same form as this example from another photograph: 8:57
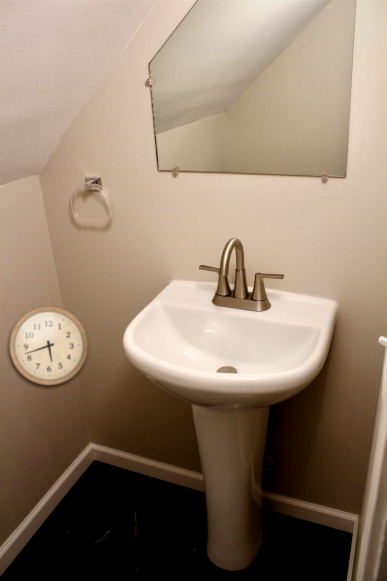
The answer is 5:42
